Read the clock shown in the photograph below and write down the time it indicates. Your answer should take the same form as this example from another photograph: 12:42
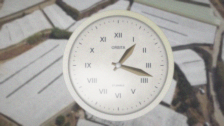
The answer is 1:18
